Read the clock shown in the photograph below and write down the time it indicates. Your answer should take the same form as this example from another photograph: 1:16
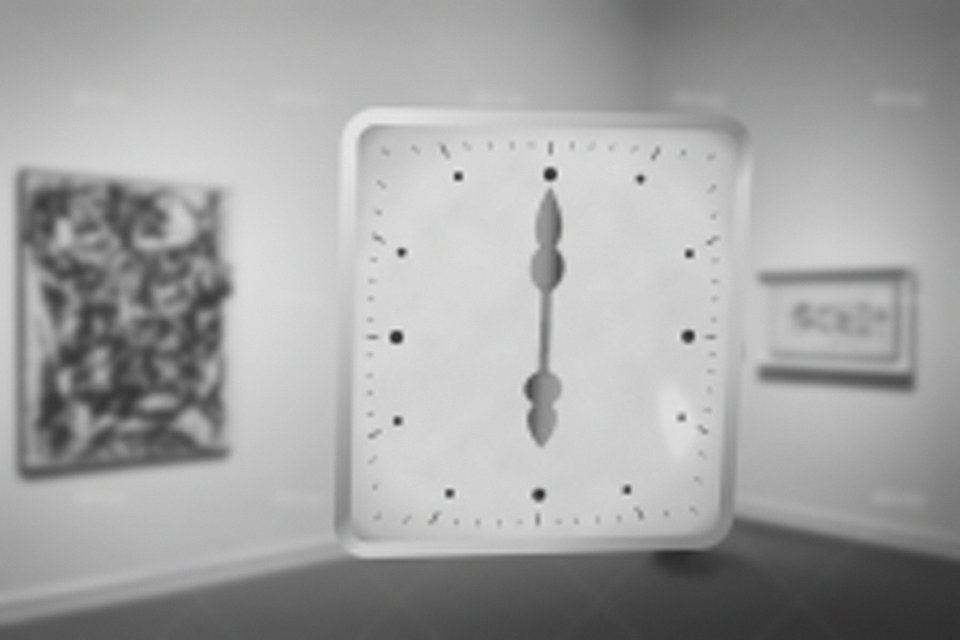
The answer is 6:00
